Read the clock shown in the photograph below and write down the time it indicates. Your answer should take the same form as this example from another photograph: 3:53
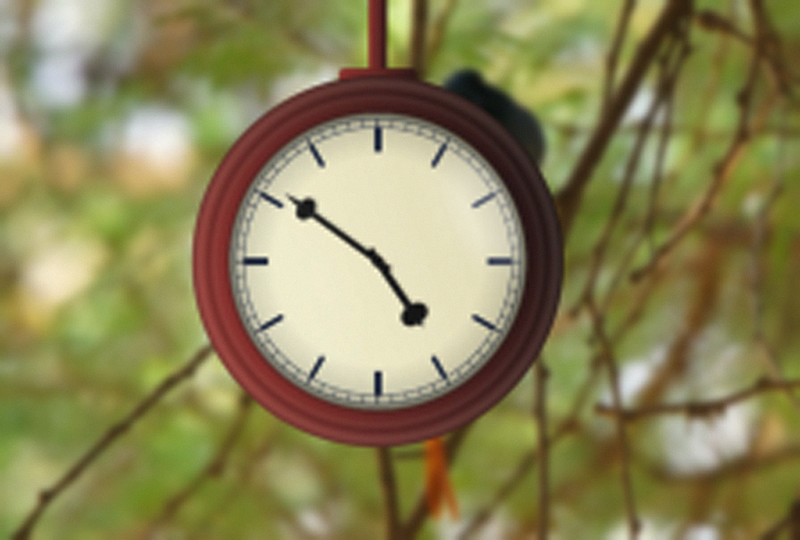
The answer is 4:51
